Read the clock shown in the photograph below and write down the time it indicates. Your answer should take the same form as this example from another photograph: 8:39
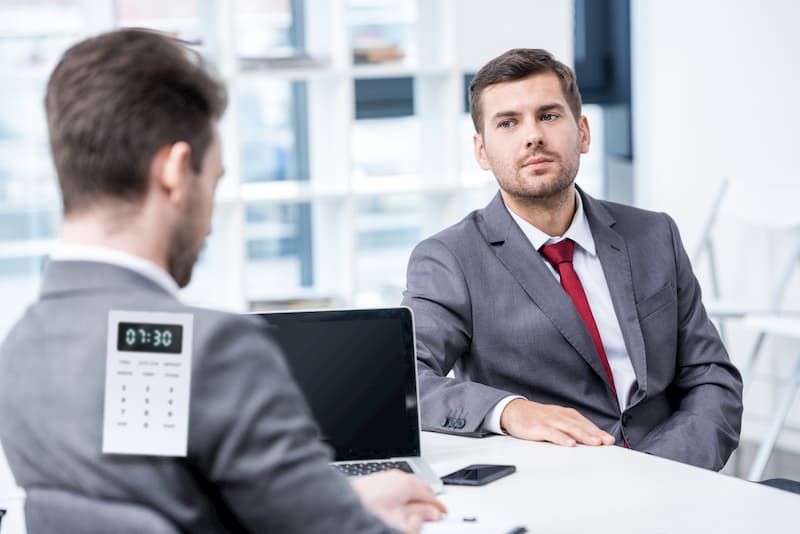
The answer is 7:30
